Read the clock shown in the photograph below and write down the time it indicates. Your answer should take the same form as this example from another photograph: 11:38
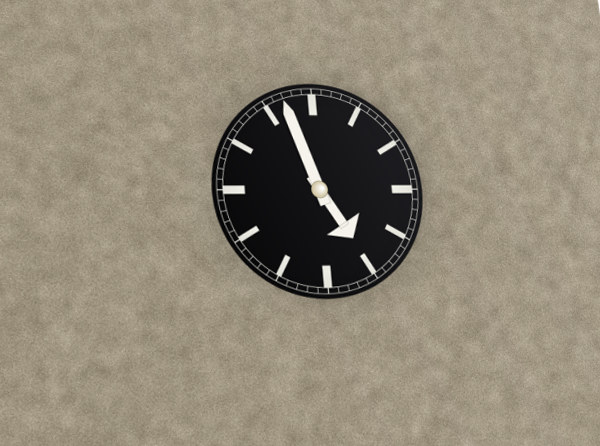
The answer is 4:57
